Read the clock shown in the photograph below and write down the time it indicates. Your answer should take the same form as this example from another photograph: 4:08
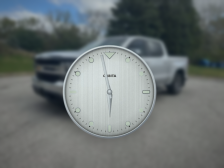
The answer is 5:58
